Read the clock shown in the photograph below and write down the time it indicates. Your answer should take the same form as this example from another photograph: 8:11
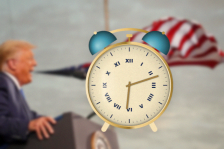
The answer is 6:12
